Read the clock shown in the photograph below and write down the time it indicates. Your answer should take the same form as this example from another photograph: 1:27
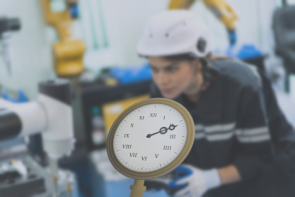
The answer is 2:11
